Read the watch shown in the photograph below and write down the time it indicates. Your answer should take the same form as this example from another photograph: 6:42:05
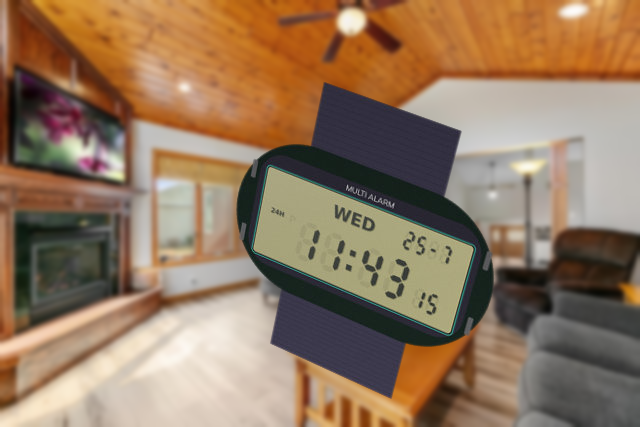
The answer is 11:43:15
